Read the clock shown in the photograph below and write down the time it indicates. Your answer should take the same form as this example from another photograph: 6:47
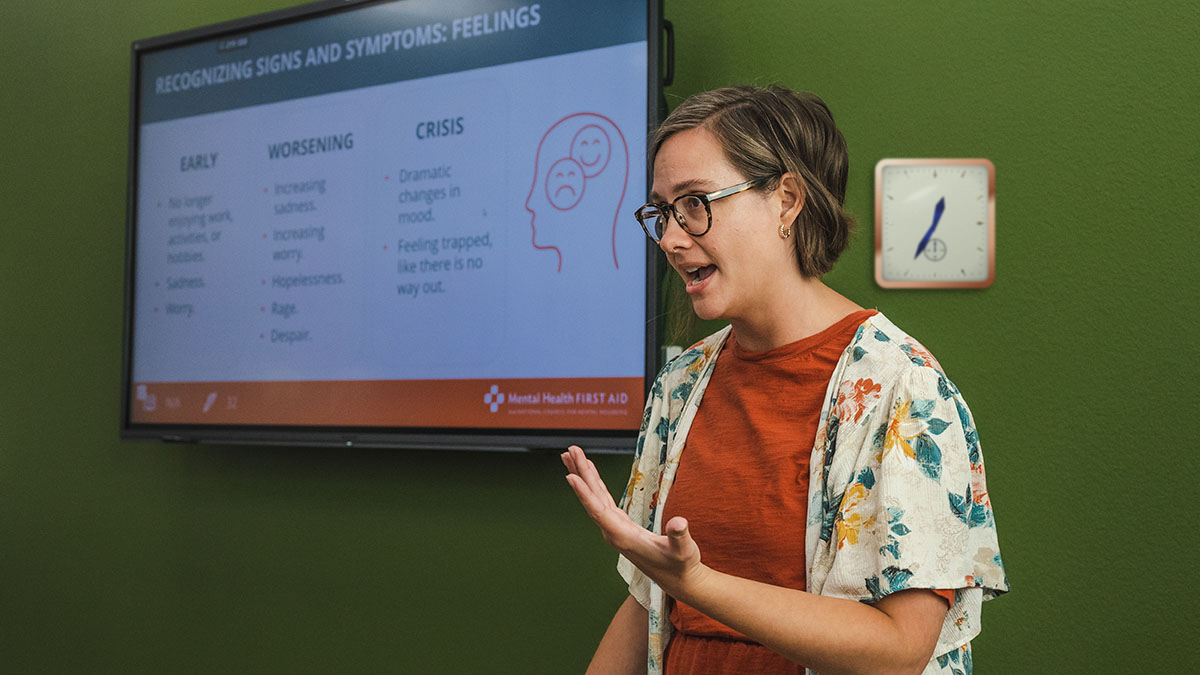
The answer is 12:35
